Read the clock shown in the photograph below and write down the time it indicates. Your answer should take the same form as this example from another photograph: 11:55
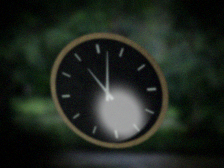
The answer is 11:02
